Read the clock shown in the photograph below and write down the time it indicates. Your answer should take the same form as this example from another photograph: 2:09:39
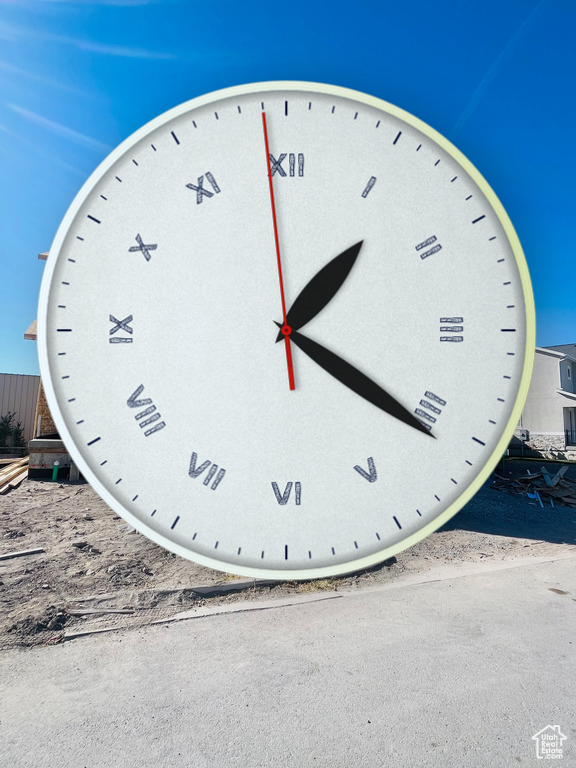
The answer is 1:20:59
